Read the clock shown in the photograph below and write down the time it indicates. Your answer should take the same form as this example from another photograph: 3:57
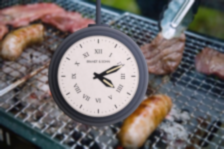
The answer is 4:11
